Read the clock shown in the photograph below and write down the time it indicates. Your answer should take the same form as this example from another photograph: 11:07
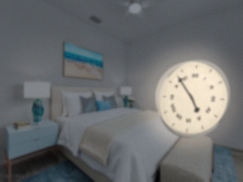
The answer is 4:53
